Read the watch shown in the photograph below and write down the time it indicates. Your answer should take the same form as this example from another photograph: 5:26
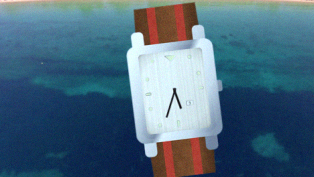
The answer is 5:34
